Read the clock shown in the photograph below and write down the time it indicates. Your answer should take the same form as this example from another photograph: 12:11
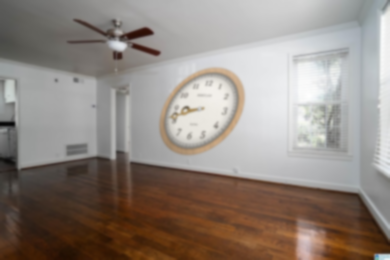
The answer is 8:42
